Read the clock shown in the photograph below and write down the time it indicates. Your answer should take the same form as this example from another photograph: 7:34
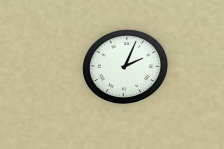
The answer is 2:03
